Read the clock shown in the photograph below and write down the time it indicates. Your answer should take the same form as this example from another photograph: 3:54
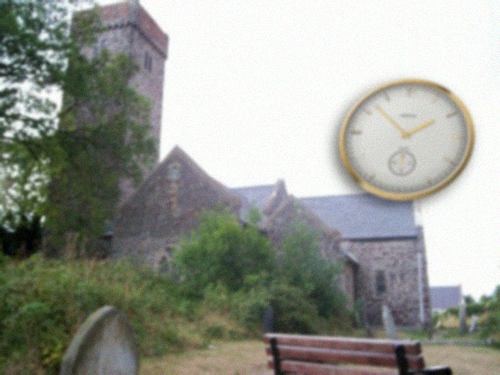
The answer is 1:52
